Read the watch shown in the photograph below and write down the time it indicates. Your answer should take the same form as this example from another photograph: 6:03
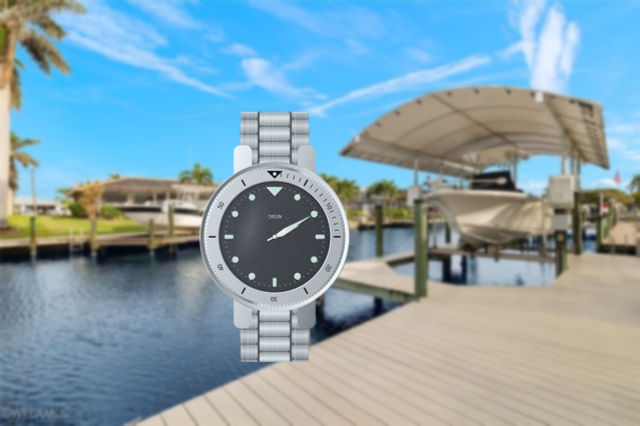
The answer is 2:10
